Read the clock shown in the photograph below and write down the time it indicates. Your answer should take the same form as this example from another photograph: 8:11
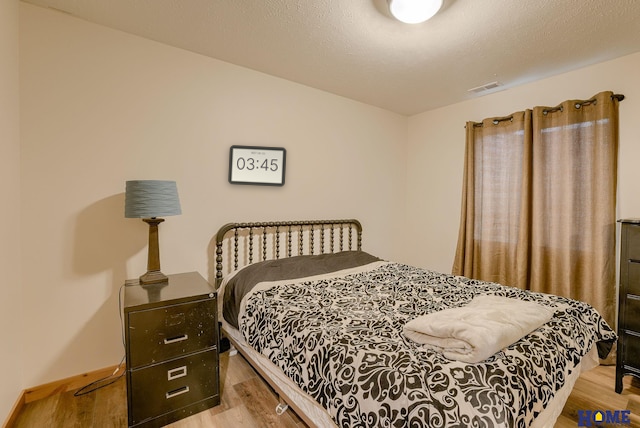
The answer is 3:45
